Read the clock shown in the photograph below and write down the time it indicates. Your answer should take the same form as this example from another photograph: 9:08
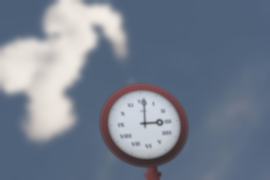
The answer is 3:01
